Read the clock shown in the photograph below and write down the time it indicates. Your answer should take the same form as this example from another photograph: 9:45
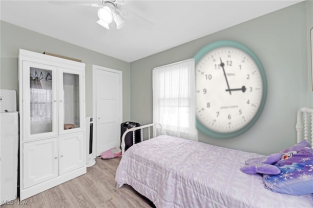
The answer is 2:57
